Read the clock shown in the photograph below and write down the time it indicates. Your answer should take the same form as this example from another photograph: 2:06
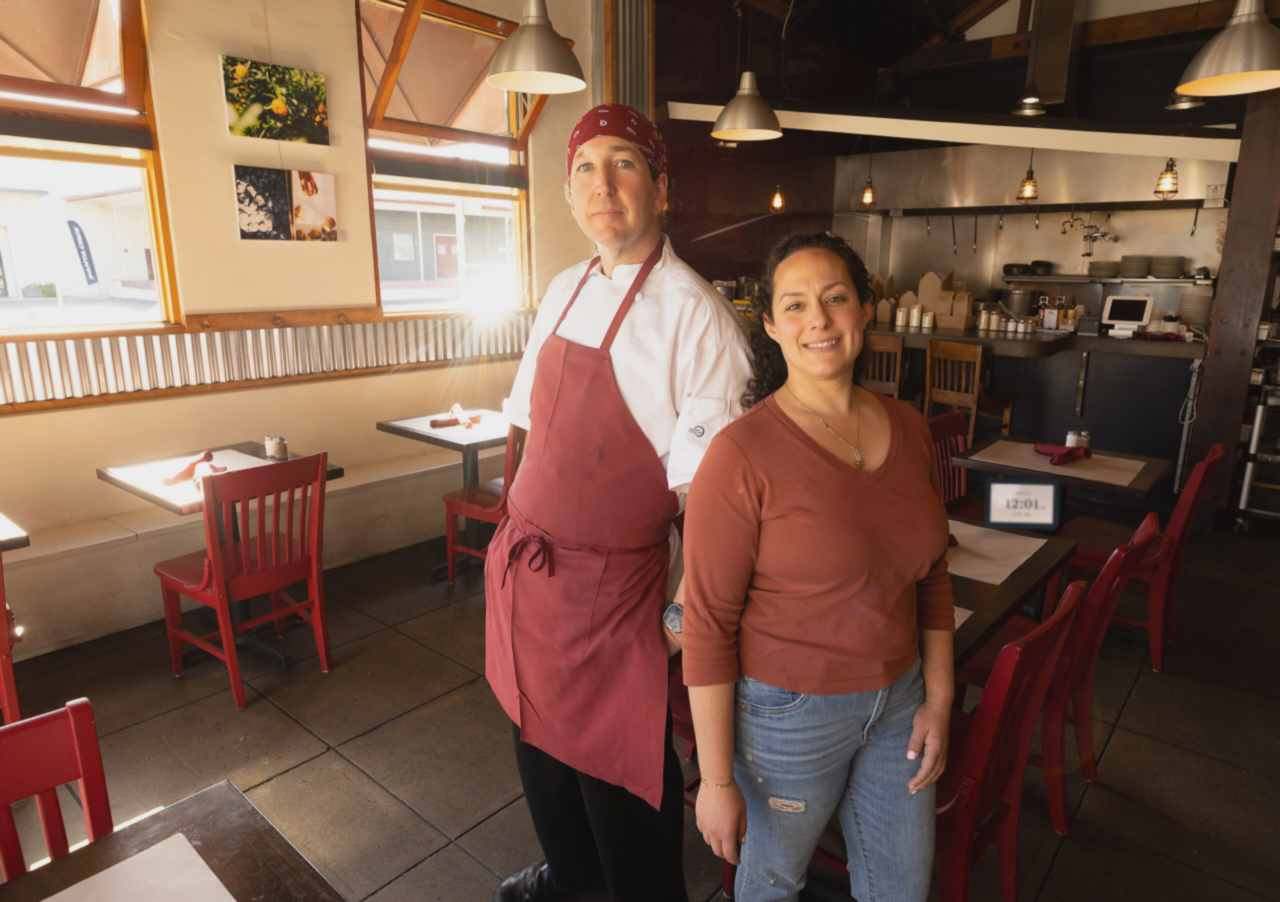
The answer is 12:01
